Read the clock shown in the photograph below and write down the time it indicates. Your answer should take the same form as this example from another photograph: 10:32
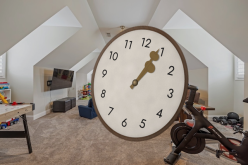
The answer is 1:04
